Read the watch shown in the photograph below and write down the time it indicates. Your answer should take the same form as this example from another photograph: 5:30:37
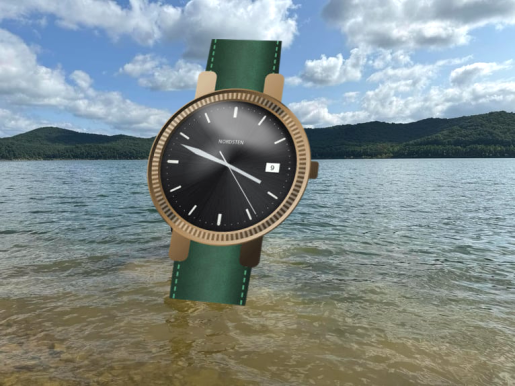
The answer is 3:48:24
